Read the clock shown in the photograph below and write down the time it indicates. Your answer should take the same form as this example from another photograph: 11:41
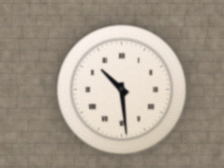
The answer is 10:29
